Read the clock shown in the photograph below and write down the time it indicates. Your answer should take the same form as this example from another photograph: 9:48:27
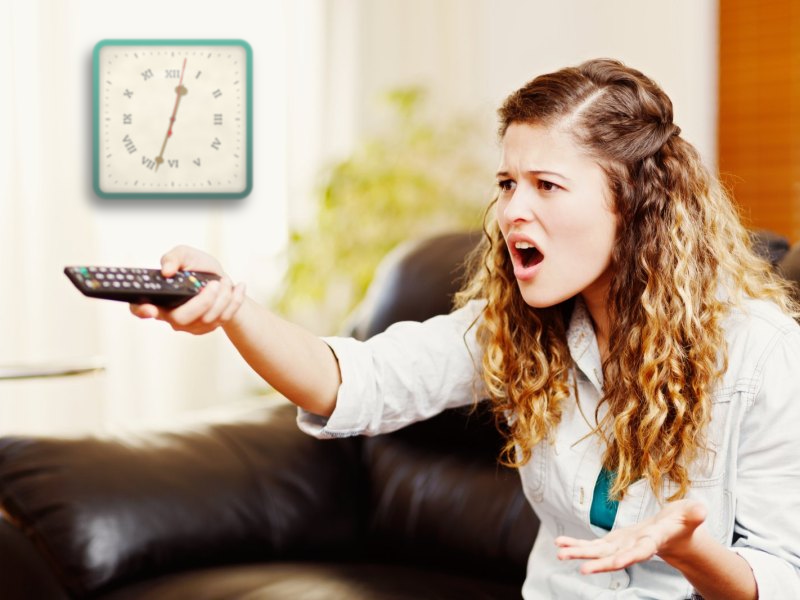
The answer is 12:33:02
